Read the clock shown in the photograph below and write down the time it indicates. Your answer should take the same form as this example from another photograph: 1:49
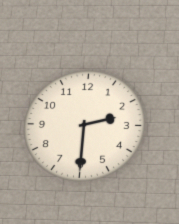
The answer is 2:30
